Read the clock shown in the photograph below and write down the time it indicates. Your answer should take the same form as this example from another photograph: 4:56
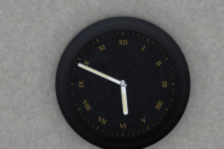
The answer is 5:49
